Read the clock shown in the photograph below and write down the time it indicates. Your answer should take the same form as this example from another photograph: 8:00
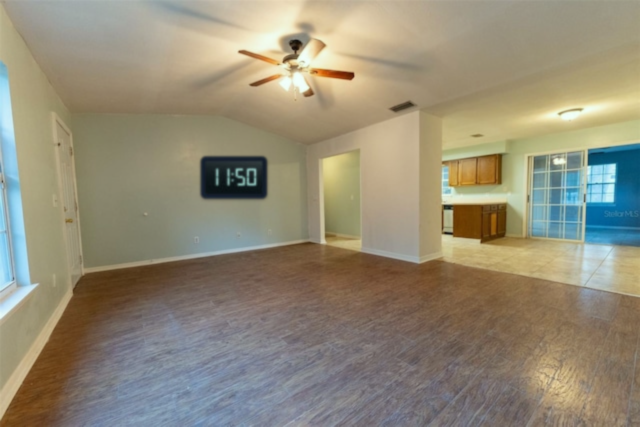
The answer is 11:50
